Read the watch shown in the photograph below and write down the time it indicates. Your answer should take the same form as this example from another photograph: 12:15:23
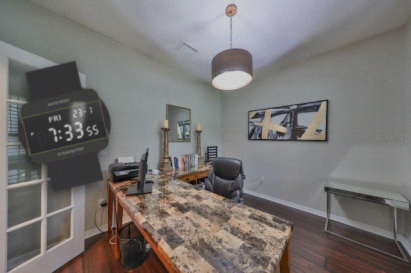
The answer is 7:33:55
